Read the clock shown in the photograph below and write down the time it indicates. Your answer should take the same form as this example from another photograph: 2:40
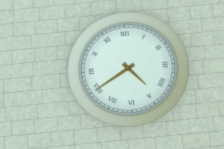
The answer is 4:40
